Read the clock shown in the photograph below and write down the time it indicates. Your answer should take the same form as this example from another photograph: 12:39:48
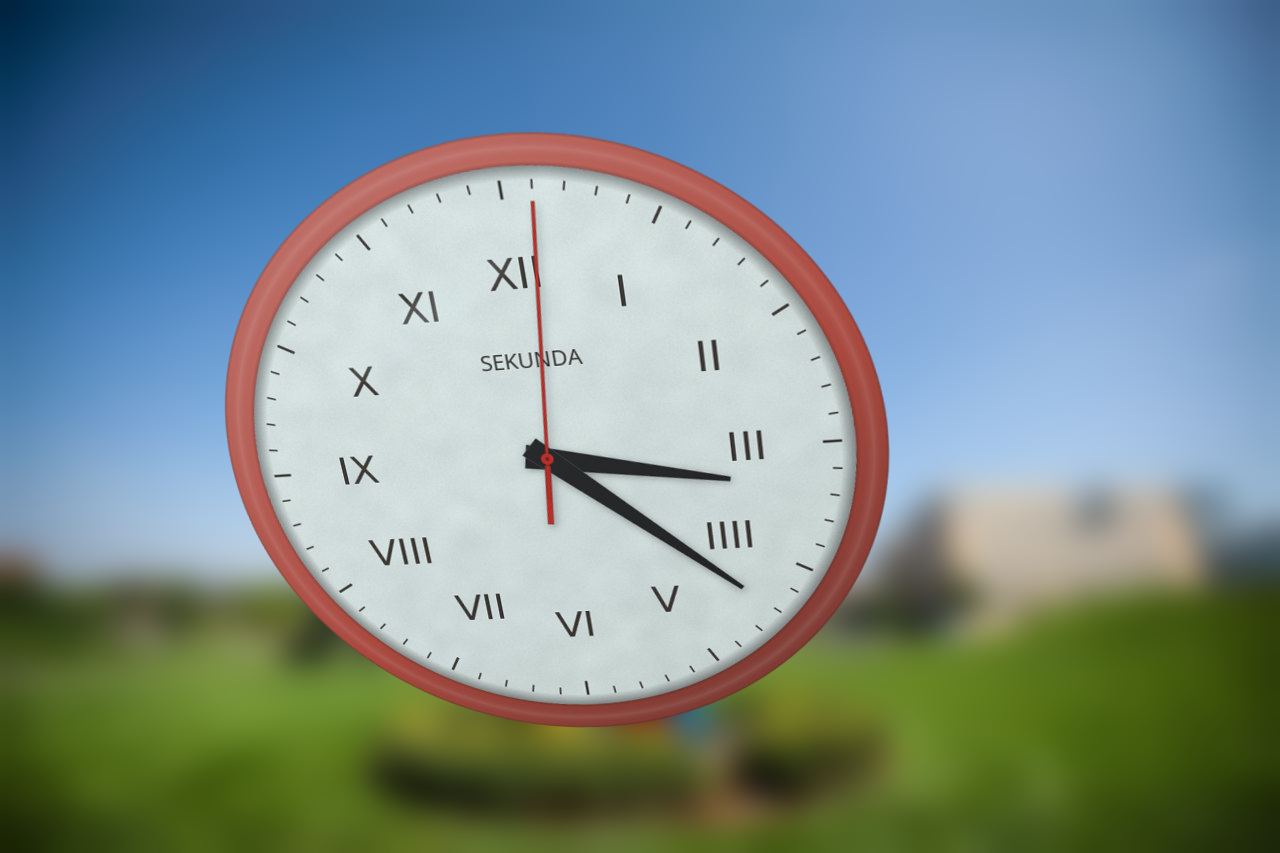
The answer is 3:22:01
